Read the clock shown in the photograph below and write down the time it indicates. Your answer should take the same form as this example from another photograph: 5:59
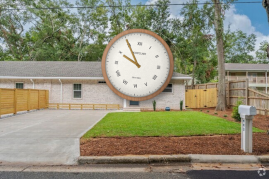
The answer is 9:55
